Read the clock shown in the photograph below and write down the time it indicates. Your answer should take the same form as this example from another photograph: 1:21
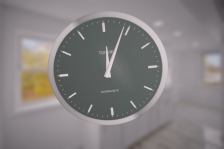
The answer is 12:04
